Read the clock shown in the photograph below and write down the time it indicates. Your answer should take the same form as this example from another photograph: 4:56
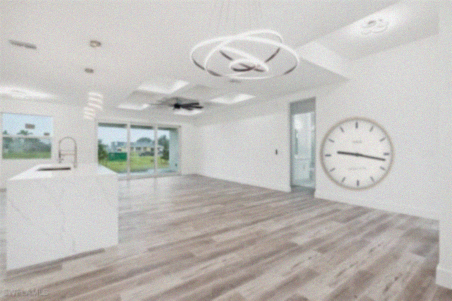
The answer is 9:17
